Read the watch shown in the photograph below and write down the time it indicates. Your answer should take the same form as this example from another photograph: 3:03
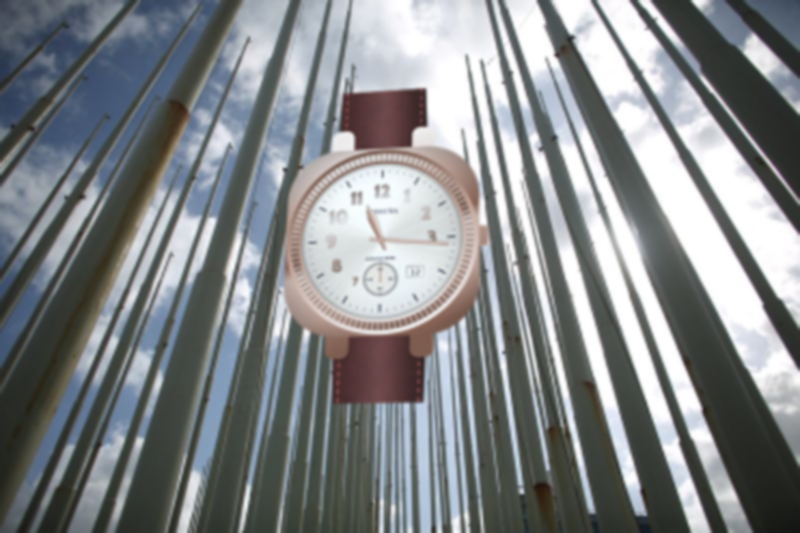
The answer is 11:16
